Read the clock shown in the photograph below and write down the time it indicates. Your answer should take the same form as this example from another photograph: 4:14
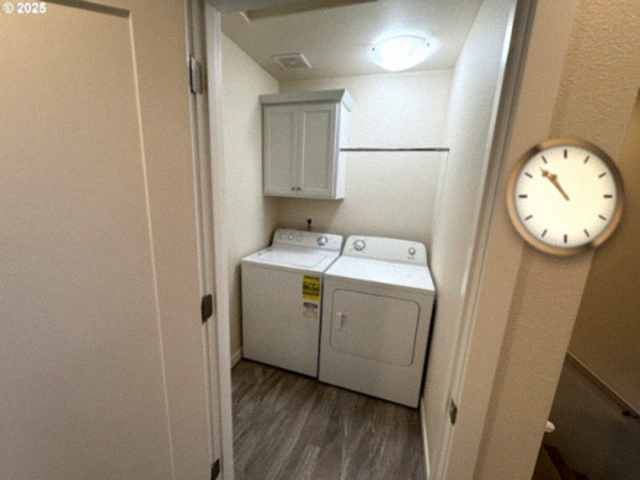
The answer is 10:53
